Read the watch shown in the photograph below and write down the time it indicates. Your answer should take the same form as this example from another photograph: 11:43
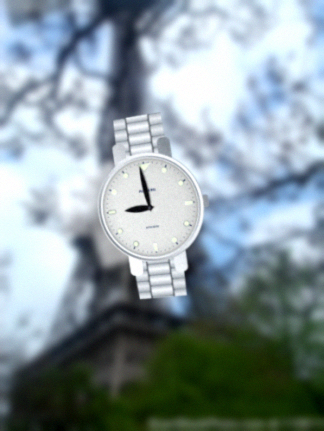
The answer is 8:59
